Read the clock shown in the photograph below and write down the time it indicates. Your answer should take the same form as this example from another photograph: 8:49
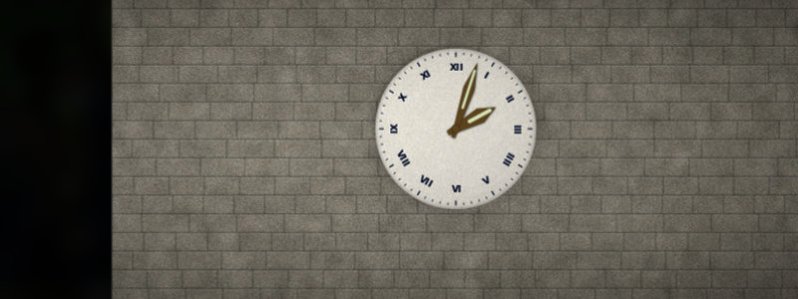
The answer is 2:03
